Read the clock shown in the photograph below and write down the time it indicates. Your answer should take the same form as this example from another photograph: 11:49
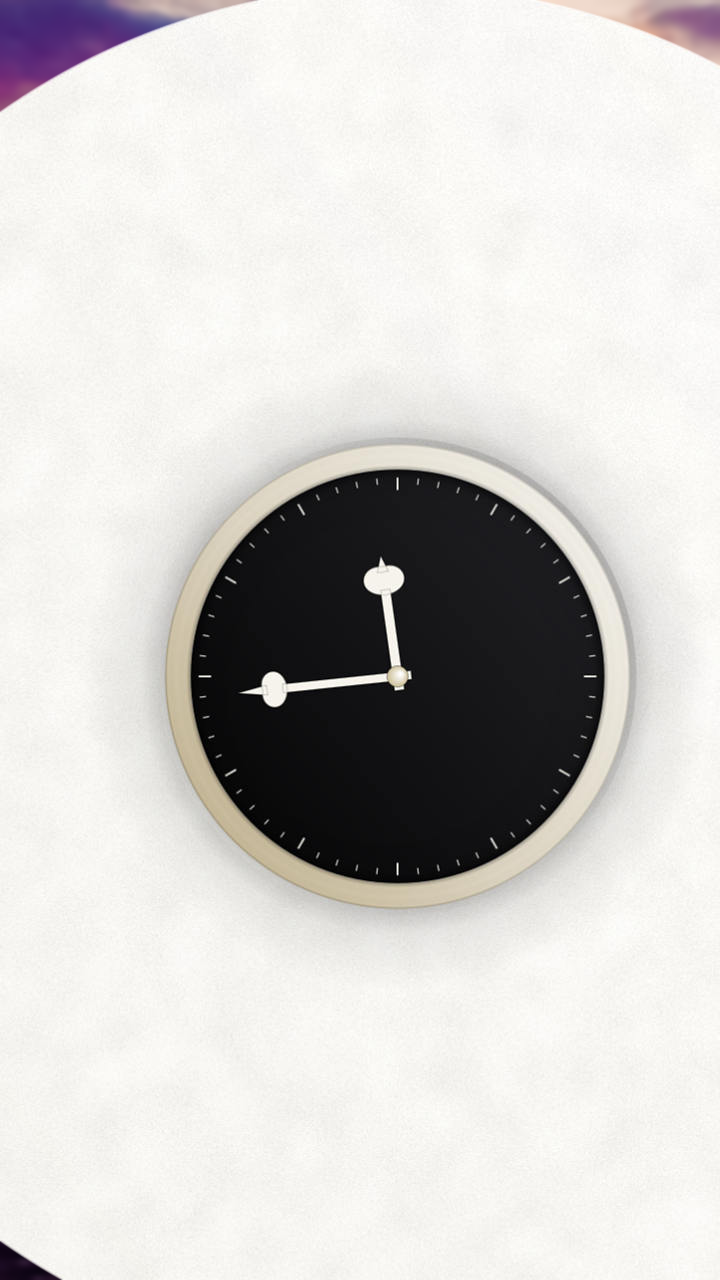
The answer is 11:44
